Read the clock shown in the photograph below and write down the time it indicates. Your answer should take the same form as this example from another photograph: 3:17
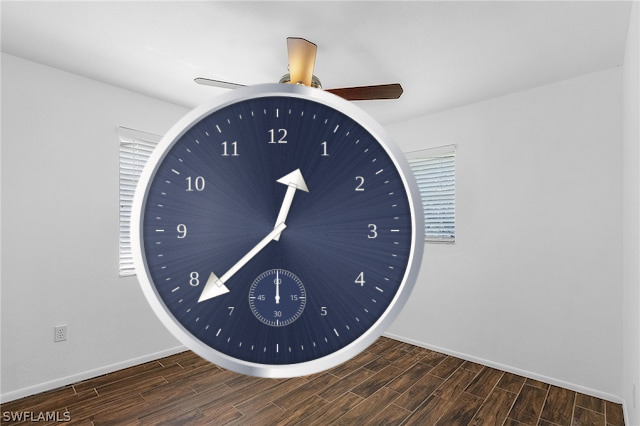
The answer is 12:38
